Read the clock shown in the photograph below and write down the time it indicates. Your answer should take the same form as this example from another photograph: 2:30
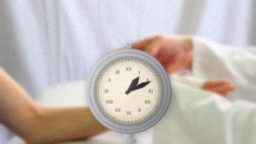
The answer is 1:11
